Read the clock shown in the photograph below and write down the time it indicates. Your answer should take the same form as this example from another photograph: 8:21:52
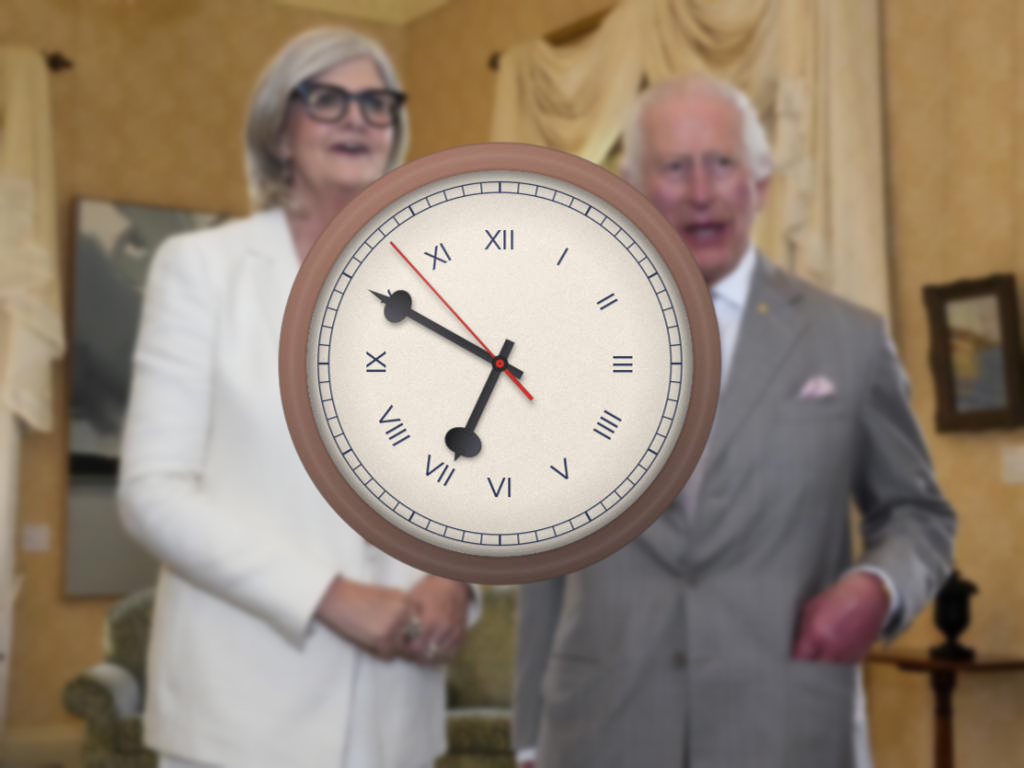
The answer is 6:49:53
